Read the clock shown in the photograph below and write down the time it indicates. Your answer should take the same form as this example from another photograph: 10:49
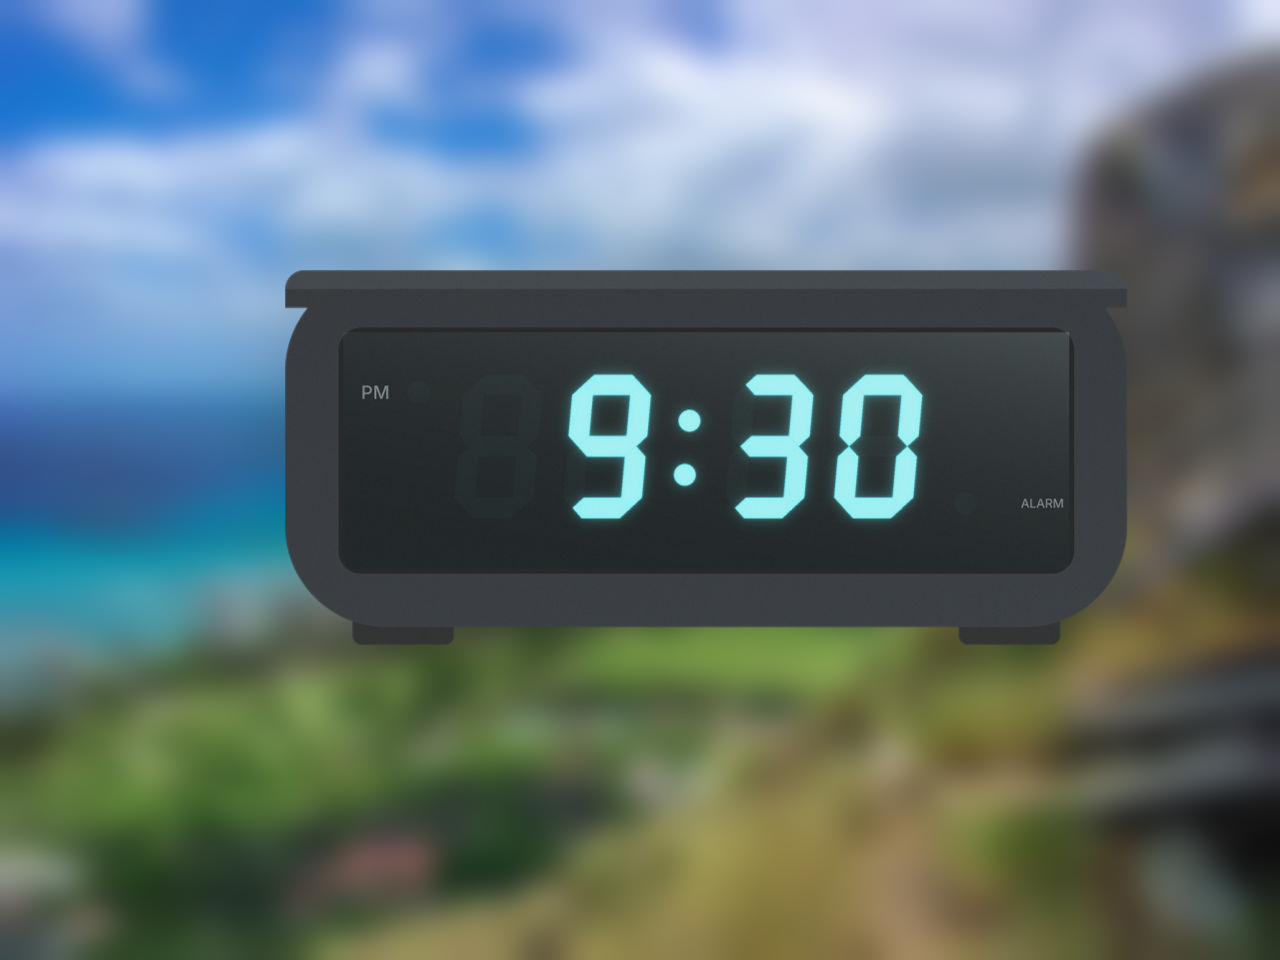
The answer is 9:30
